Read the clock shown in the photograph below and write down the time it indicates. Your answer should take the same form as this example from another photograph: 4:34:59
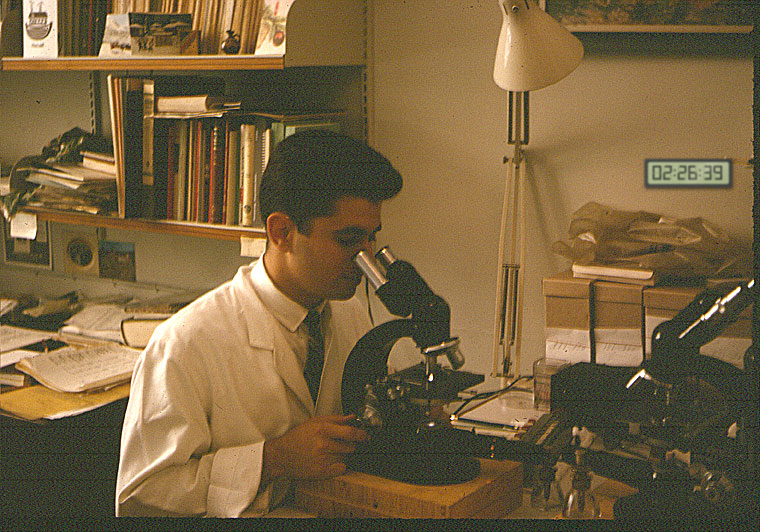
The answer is 2:26:39
